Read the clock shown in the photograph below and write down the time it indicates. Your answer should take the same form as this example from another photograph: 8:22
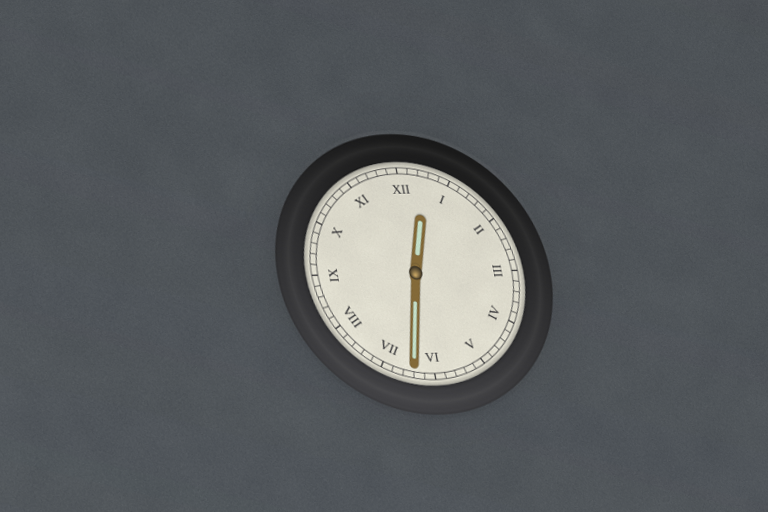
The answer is 12:32
